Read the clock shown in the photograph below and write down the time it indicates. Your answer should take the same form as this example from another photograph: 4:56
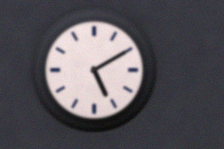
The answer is 5:10
